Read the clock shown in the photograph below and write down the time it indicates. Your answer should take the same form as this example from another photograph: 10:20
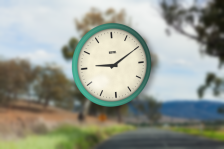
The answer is 9:10
